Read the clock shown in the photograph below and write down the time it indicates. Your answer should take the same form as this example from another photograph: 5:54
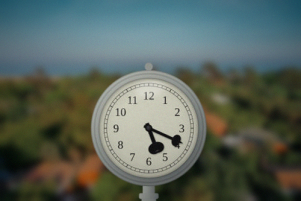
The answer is 5:19
